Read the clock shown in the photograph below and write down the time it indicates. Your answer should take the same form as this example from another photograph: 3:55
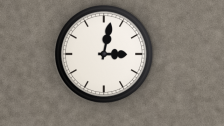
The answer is 3:02
